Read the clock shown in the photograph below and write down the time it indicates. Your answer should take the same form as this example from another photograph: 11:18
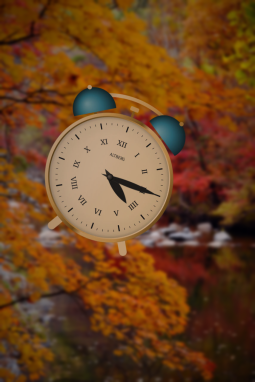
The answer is 4:15
